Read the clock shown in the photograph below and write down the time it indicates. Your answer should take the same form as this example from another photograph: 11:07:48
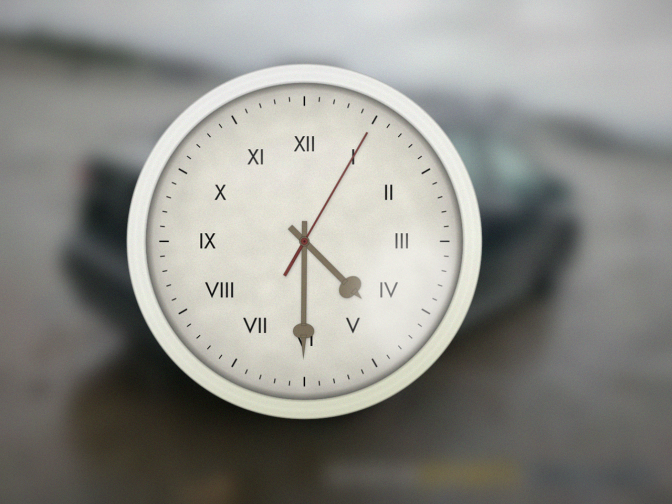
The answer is 4:30:05
